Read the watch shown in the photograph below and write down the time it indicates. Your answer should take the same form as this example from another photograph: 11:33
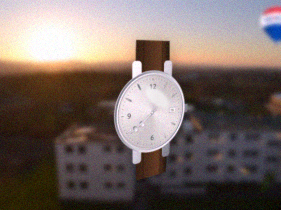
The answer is 7:39
